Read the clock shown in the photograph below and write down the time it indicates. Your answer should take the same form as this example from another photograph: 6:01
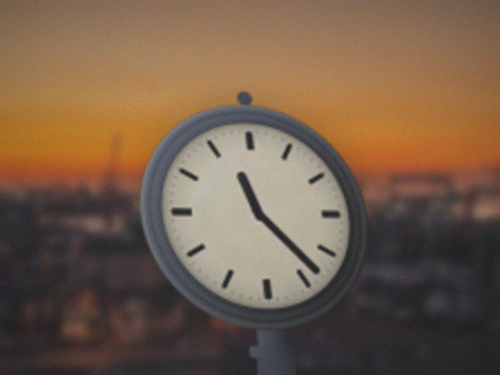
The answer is 11:23
